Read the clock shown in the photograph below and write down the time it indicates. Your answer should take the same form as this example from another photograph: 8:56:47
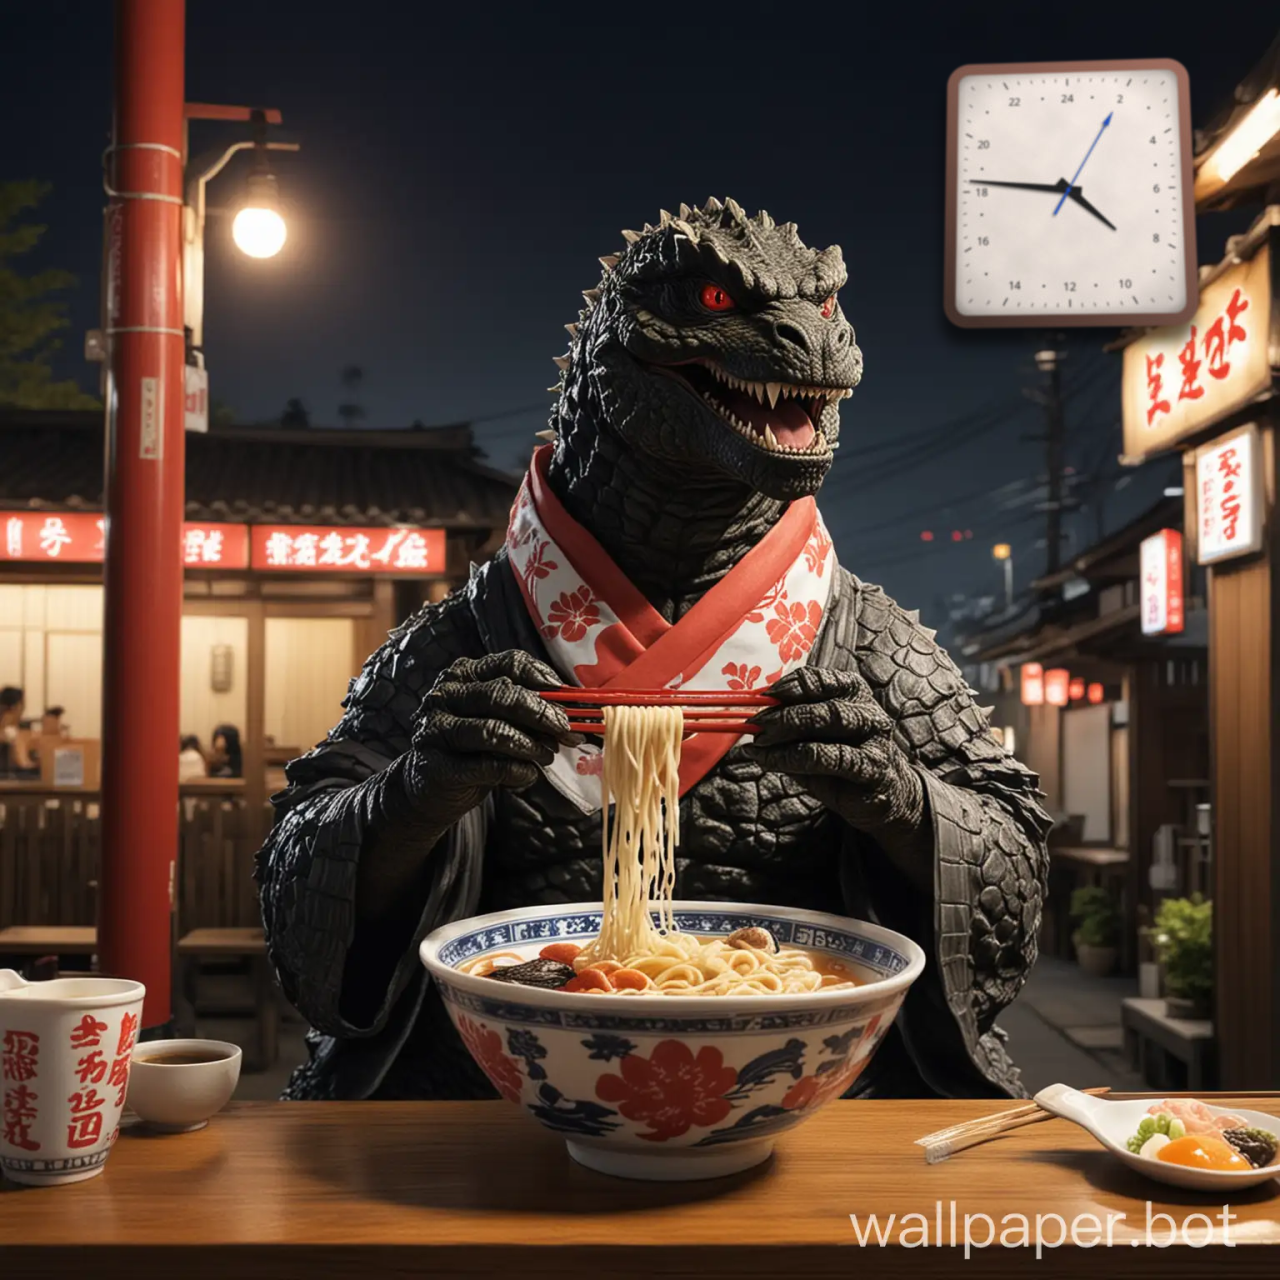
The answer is 8:46:05
